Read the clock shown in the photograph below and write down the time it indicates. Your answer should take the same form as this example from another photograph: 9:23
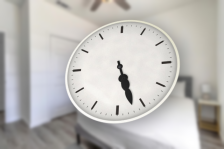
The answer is 5:27
